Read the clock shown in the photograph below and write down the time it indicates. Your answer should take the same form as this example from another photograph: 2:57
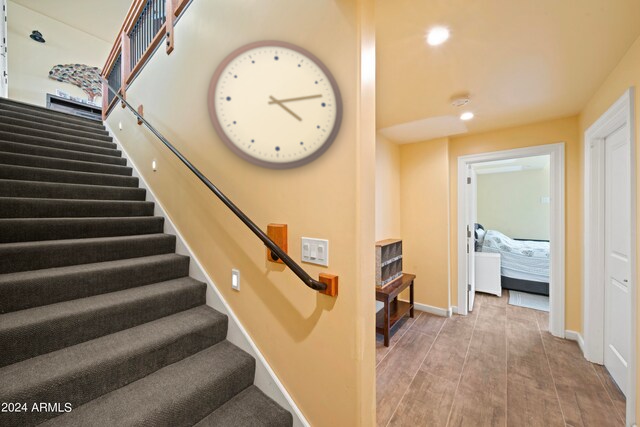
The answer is 4:13
